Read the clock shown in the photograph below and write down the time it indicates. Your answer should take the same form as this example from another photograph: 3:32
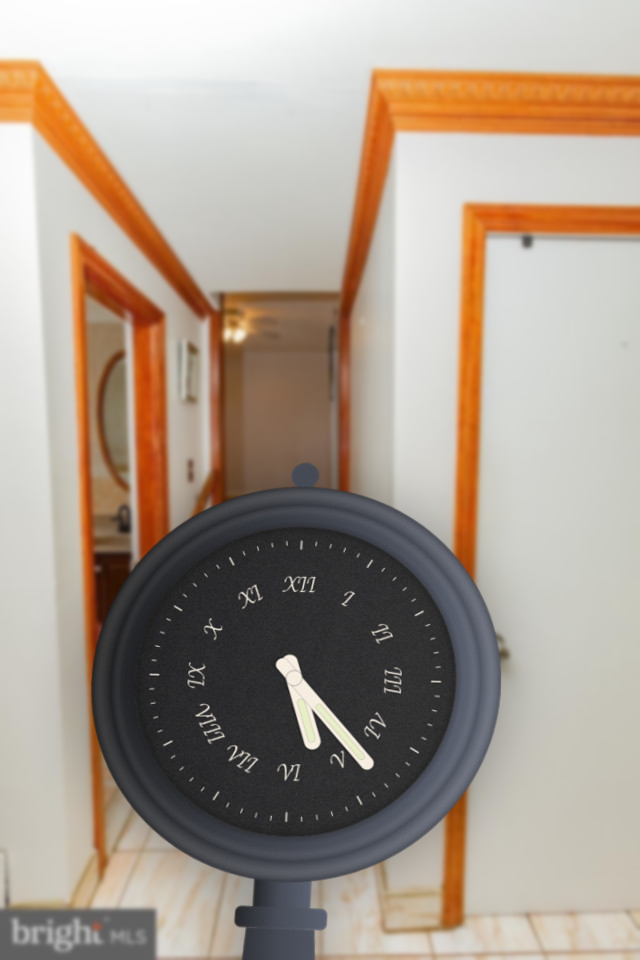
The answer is 5:23
